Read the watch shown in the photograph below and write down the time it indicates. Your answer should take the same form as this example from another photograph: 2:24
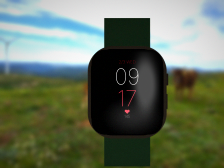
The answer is 9:17
